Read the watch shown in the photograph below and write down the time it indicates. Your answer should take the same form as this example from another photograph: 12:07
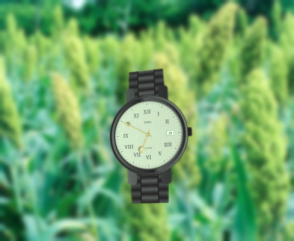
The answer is 6:50
